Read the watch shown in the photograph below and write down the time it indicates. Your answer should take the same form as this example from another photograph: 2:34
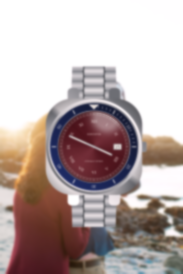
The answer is 3:49
